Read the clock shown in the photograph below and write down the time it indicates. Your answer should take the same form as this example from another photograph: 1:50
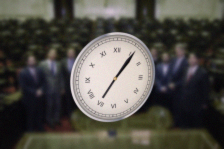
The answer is 7:06
